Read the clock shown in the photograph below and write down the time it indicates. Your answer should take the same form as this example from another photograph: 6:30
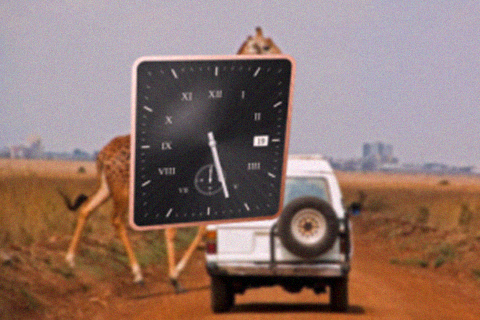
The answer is 5:27
